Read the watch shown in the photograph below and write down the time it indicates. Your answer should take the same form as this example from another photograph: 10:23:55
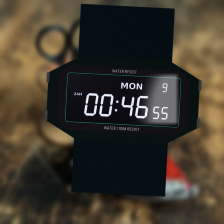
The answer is 0:46:55
